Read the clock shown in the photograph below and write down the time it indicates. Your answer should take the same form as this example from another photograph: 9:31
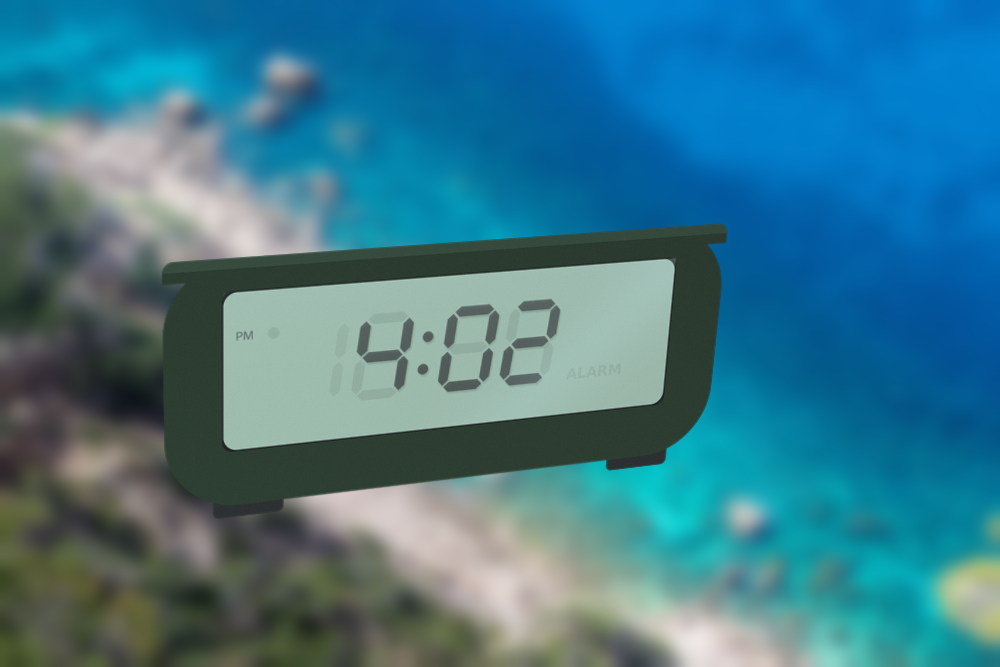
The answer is 4:02
